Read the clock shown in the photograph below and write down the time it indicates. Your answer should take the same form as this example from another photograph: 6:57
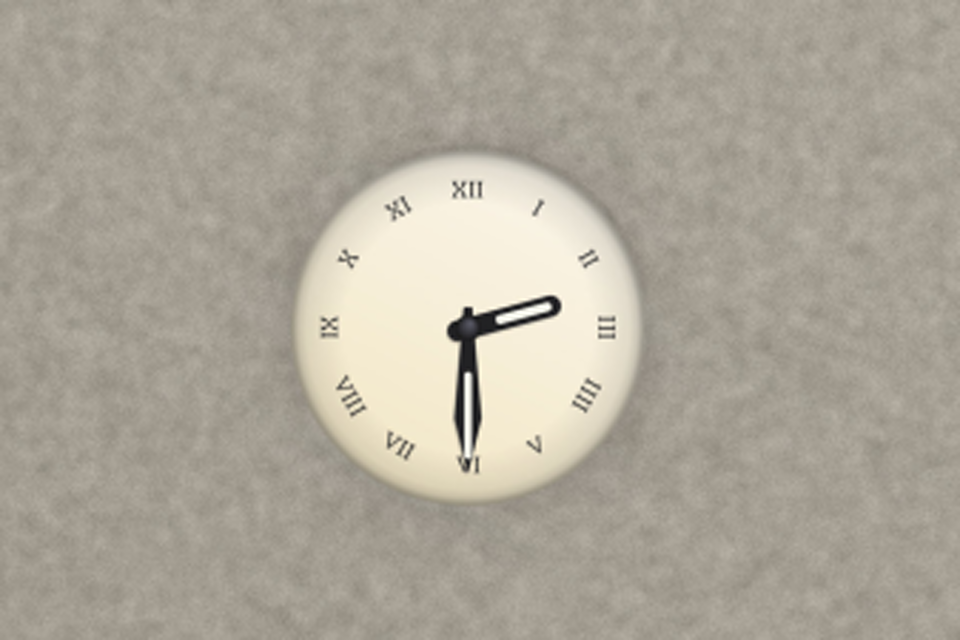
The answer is 2:30
